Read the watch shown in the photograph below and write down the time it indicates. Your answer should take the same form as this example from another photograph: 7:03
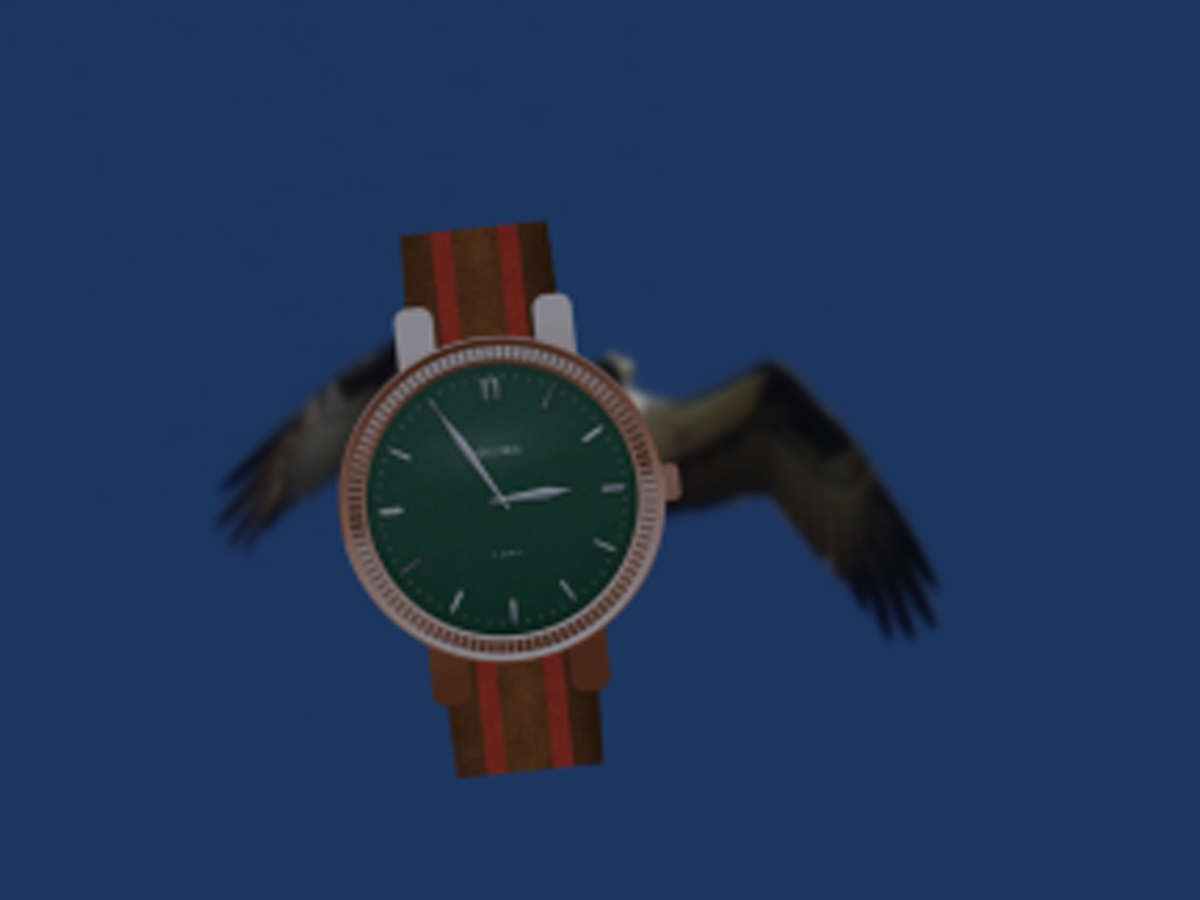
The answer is 2:55
